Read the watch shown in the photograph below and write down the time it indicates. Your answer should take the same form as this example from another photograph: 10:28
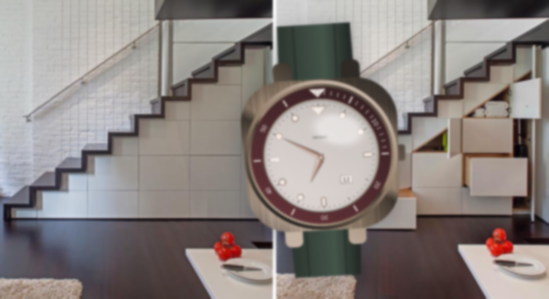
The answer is 6:50
